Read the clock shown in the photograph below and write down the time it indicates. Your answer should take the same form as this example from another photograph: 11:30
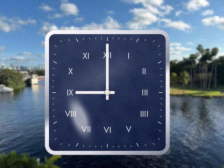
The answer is 9:00
